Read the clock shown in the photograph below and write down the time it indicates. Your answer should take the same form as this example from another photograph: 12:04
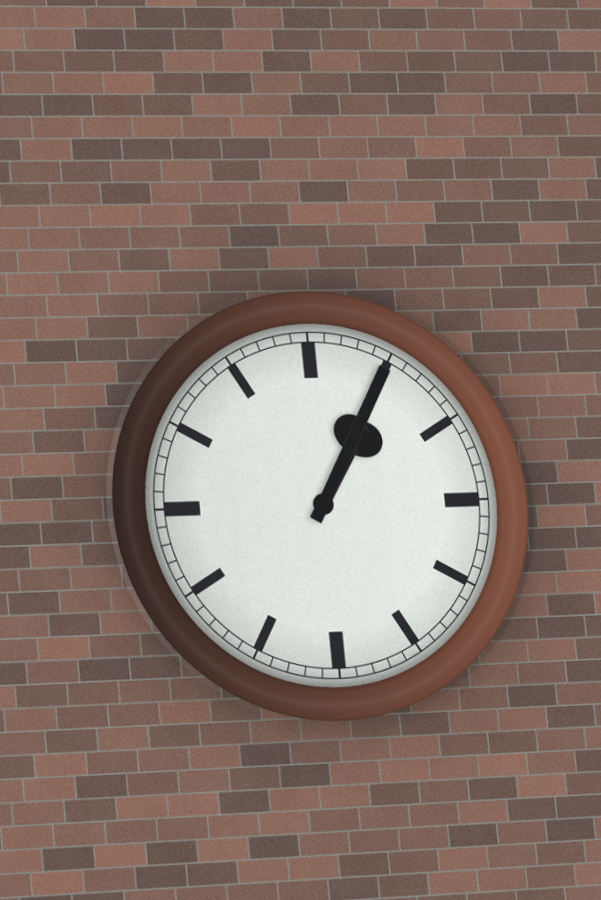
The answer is 1:05
